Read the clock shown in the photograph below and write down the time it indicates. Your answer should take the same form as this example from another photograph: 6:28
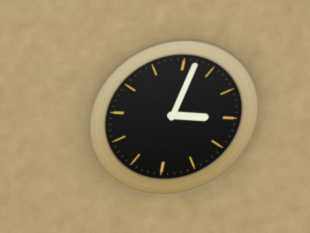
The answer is 3:02
